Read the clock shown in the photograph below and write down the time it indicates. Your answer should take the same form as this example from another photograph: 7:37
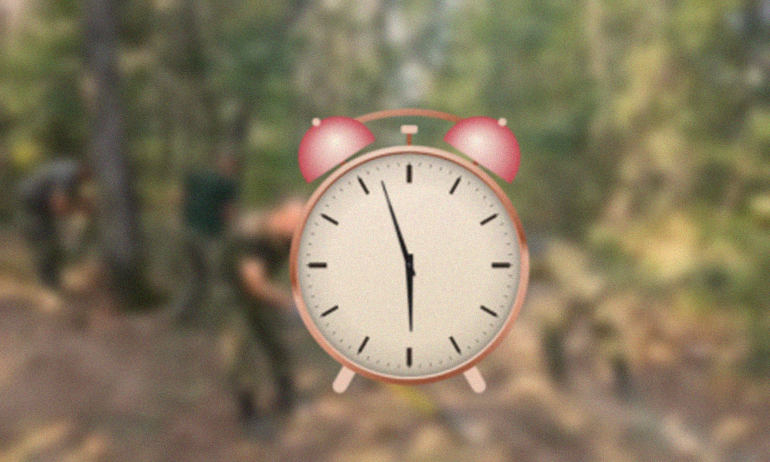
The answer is 5:57
